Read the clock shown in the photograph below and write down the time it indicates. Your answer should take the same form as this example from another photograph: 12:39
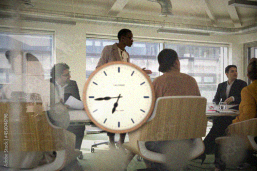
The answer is 6:44
